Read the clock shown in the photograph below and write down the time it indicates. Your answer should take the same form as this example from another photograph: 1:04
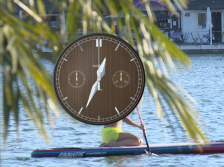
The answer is 12:34
